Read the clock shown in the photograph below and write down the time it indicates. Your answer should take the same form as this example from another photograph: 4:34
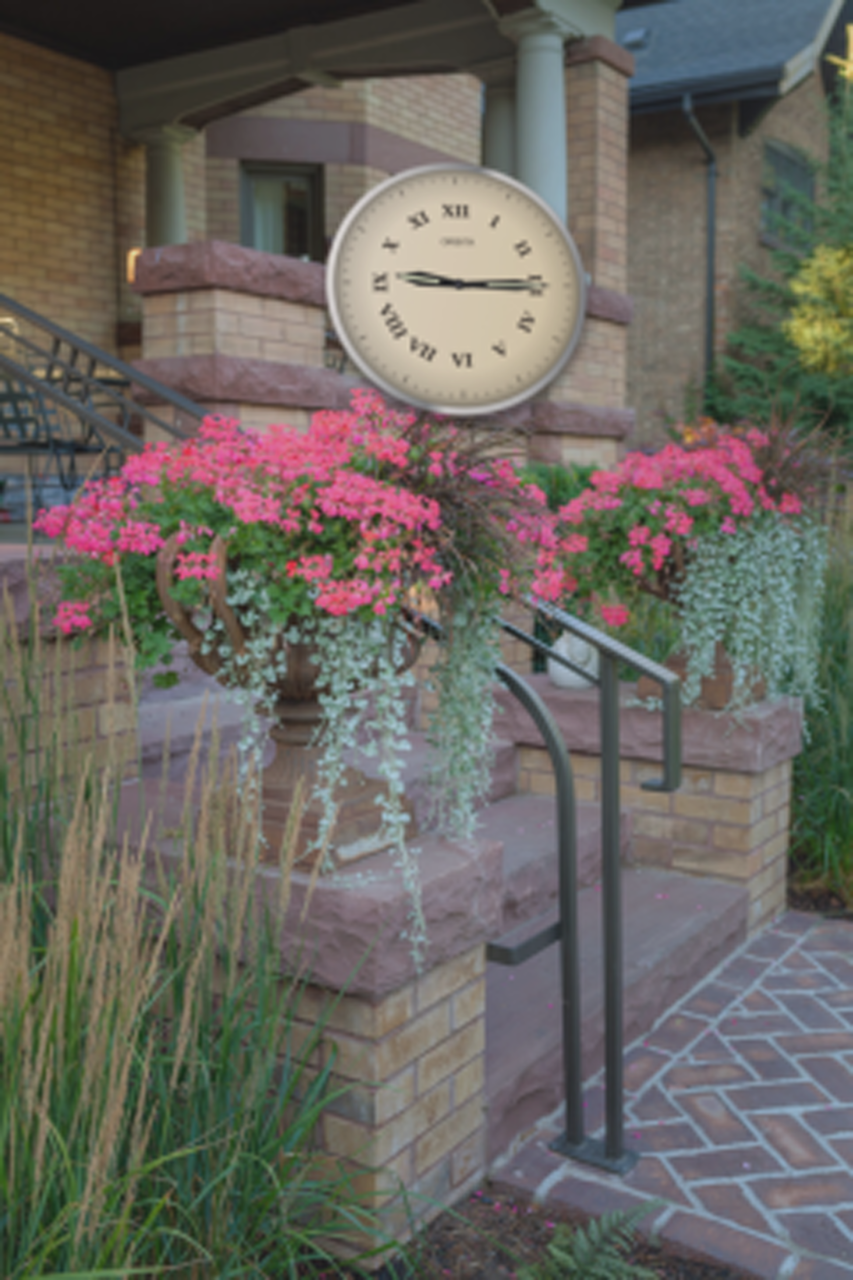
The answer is 9:15
